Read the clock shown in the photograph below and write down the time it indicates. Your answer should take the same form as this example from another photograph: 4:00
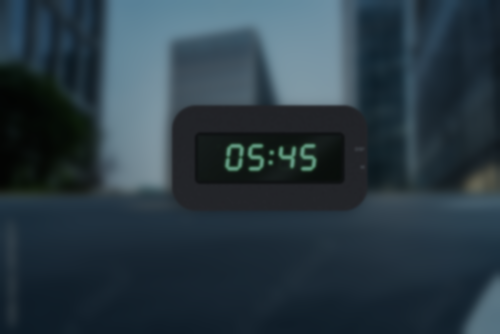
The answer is 5:45
